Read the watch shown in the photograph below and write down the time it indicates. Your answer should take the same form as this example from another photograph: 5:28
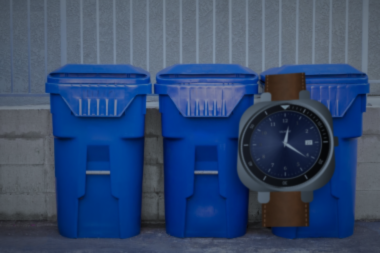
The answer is 12:21
